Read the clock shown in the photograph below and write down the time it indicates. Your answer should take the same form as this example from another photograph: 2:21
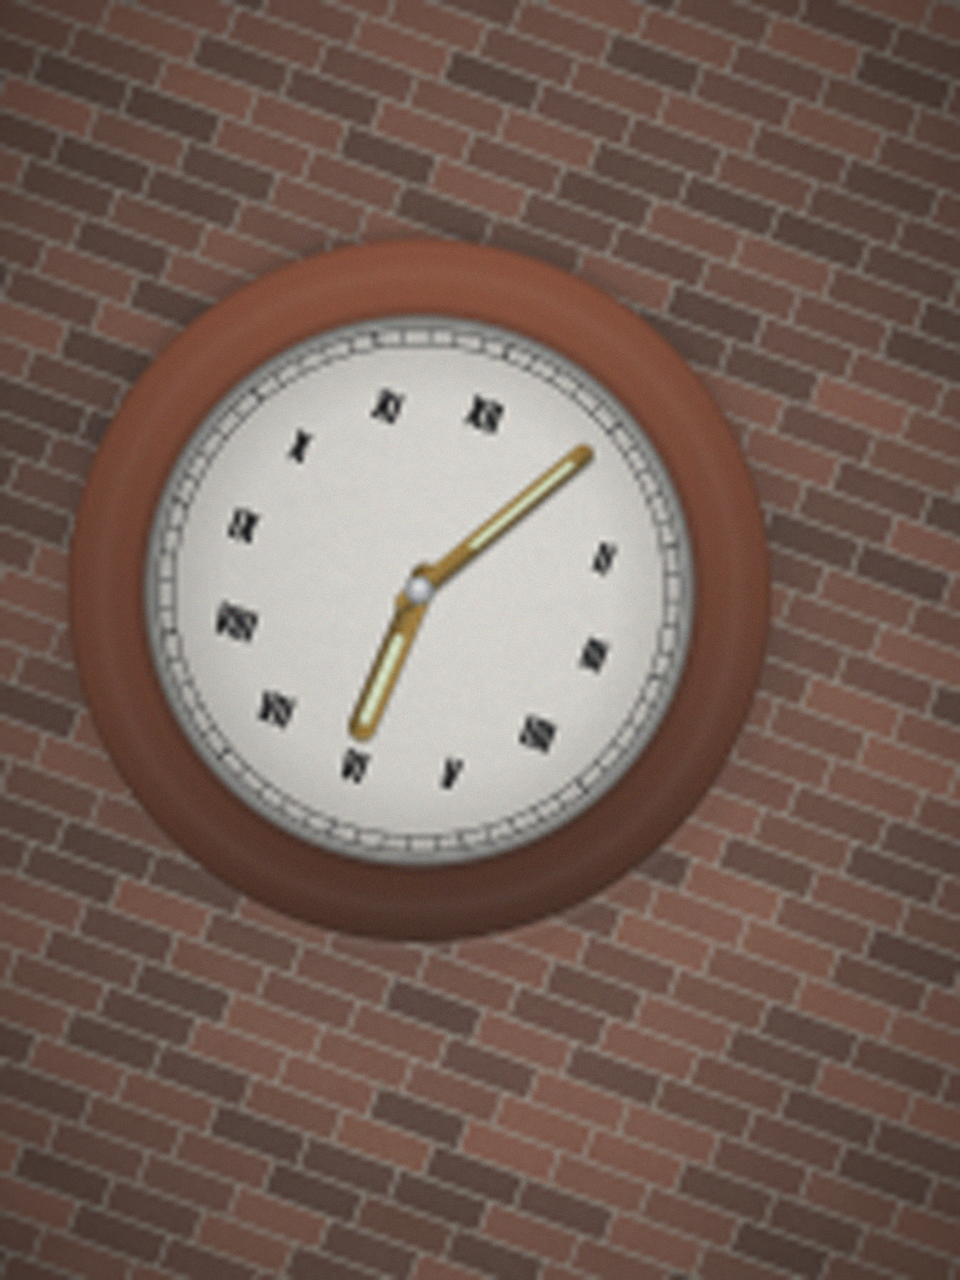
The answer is 6:05
